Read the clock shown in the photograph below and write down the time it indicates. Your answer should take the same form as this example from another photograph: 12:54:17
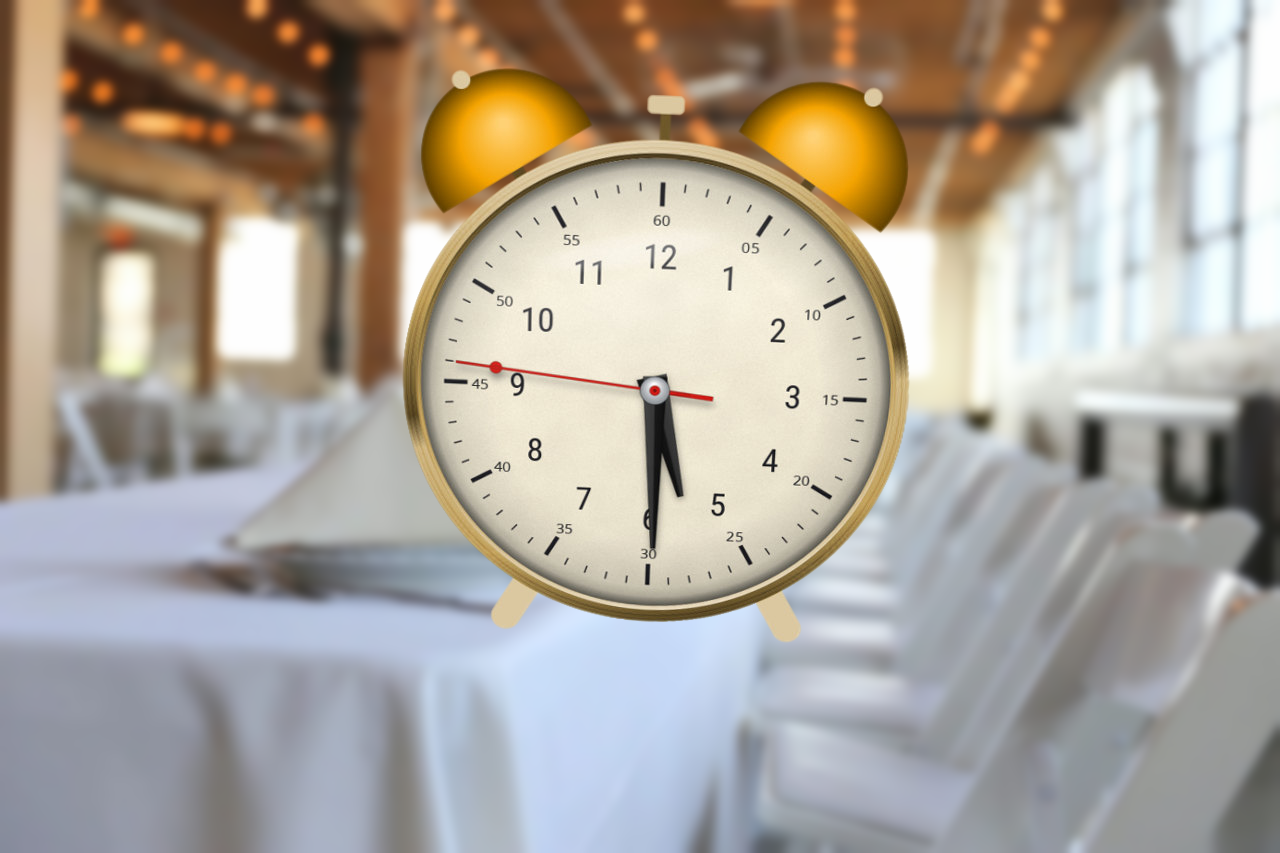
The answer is 5:29:46
